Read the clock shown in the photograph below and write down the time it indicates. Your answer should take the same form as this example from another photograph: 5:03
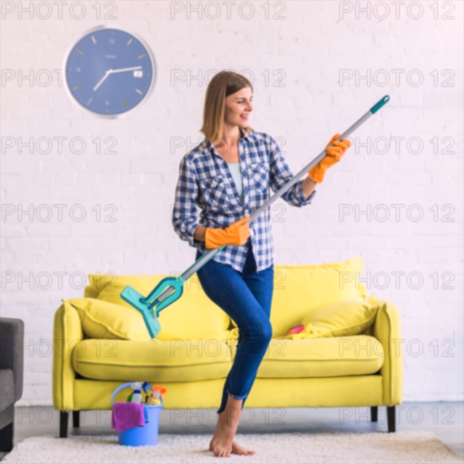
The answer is 7:13
